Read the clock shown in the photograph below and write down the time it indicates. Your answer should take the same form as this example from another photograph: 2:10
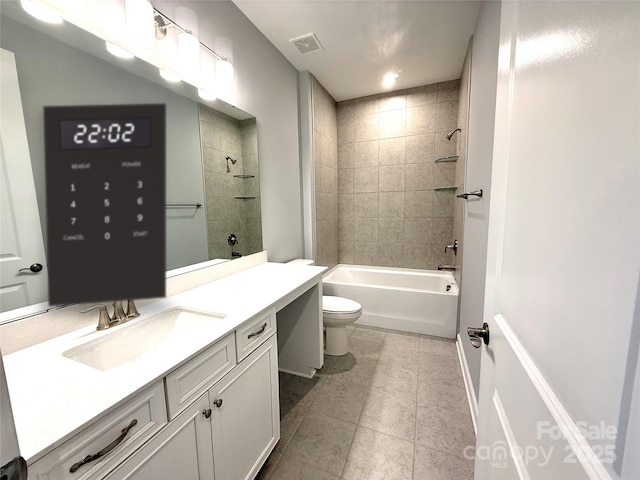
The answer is 22:02
